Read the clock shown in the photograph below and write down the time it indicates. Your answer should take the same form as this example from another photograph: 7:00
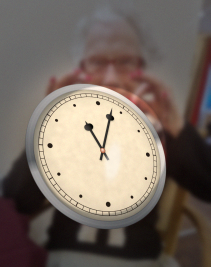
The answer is 11:03
